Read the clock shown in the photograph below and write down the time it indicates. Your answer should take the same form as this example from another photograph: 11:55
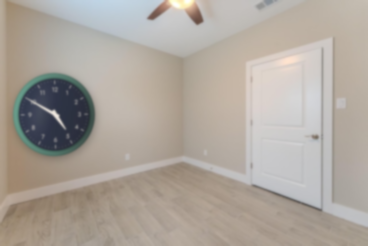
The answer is 4:50
